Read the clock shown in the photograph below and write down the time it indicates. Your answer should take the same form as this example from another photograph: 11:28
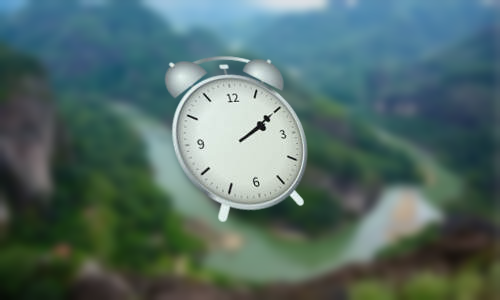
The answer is 2:10
